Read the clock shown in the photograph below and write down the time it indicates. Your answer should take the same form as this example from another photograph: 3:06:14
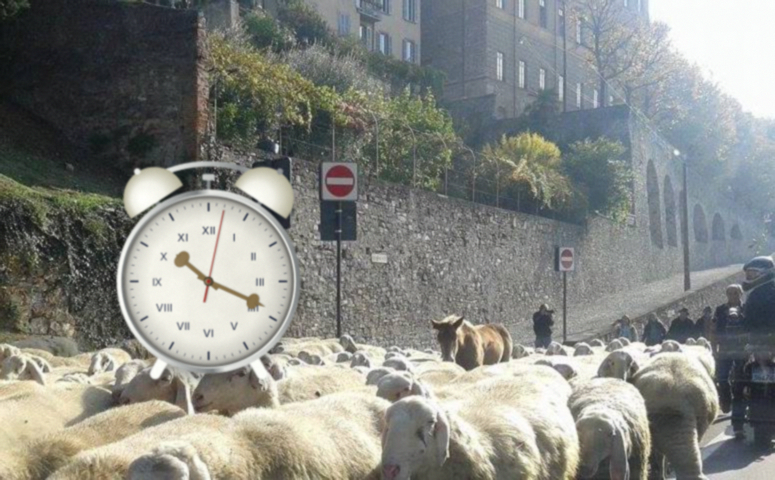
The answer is 10:19:02
